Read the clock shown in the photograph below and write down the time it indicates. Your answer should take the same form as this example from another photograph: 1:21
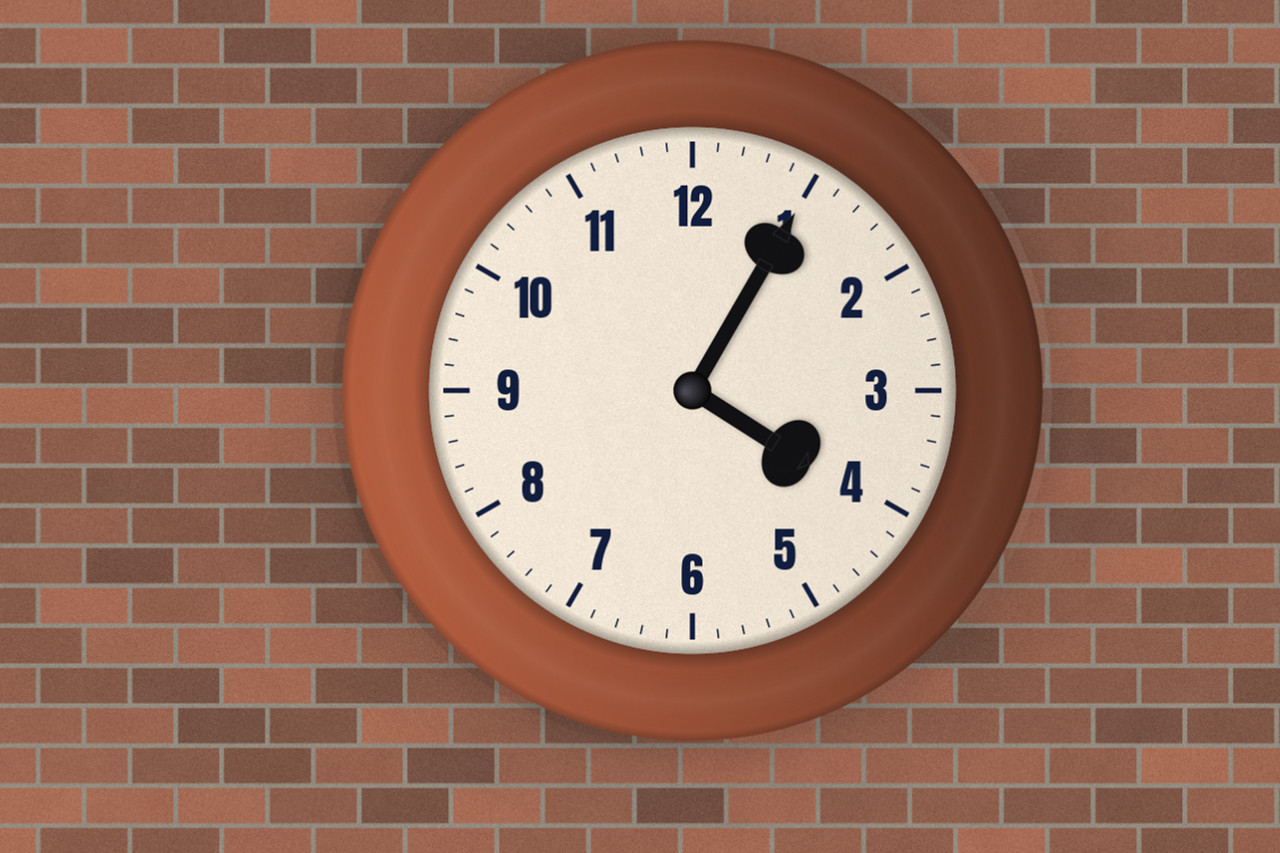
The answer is 4:05
